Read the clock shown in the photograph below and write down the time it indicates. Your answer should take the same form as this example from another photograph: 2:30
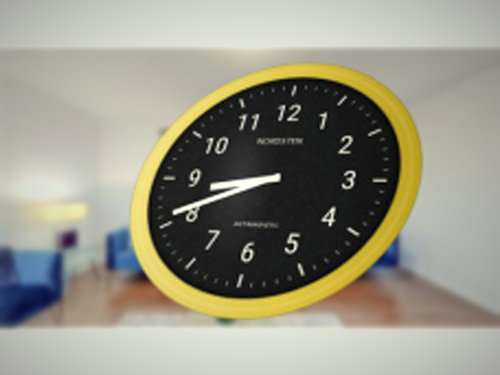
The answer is 8:41
